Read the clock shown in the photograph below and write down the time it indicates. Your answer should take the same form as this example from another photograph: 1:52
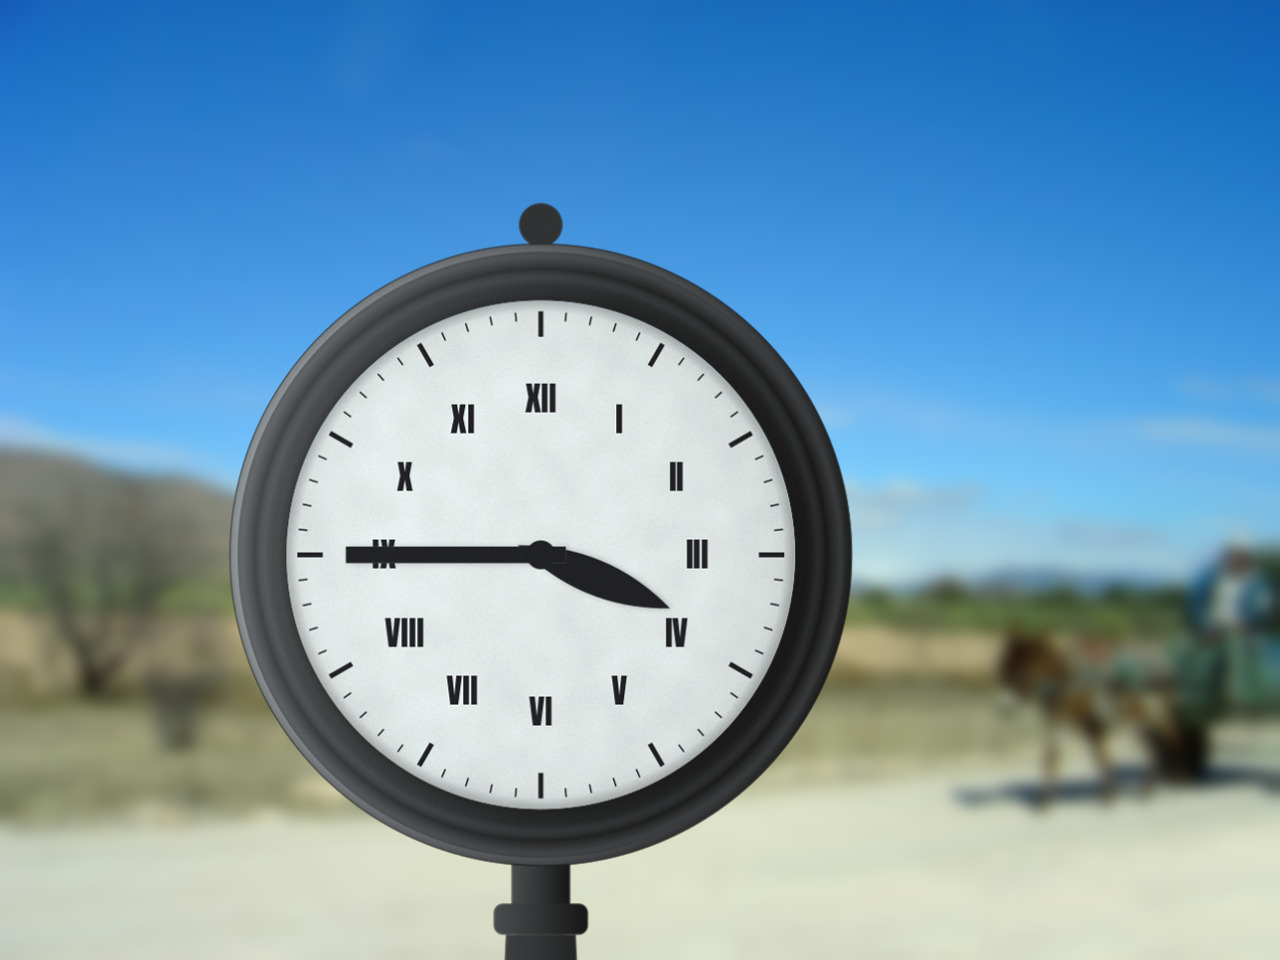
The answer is 3:45
